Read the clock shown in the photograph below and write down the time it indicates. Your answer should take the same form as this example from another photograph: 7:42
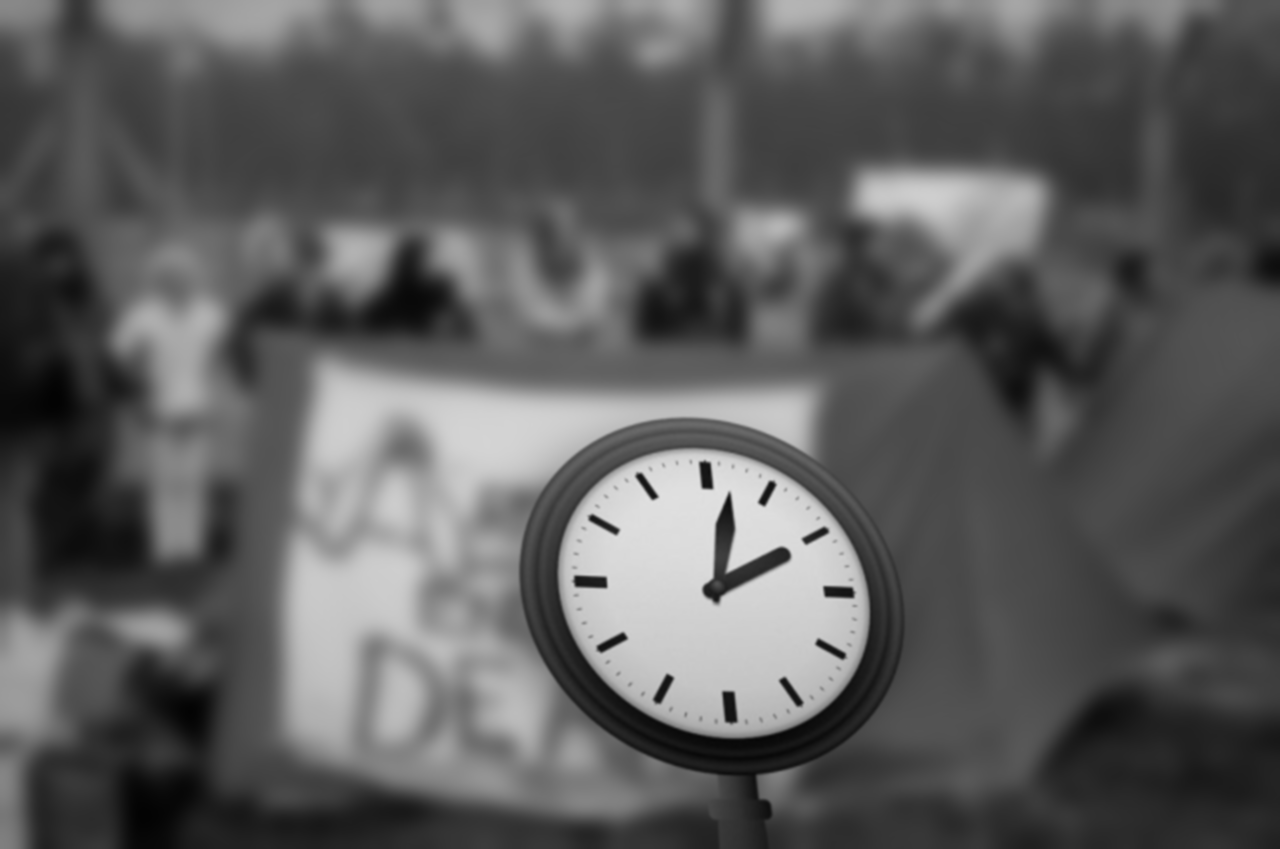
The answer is 2:02
